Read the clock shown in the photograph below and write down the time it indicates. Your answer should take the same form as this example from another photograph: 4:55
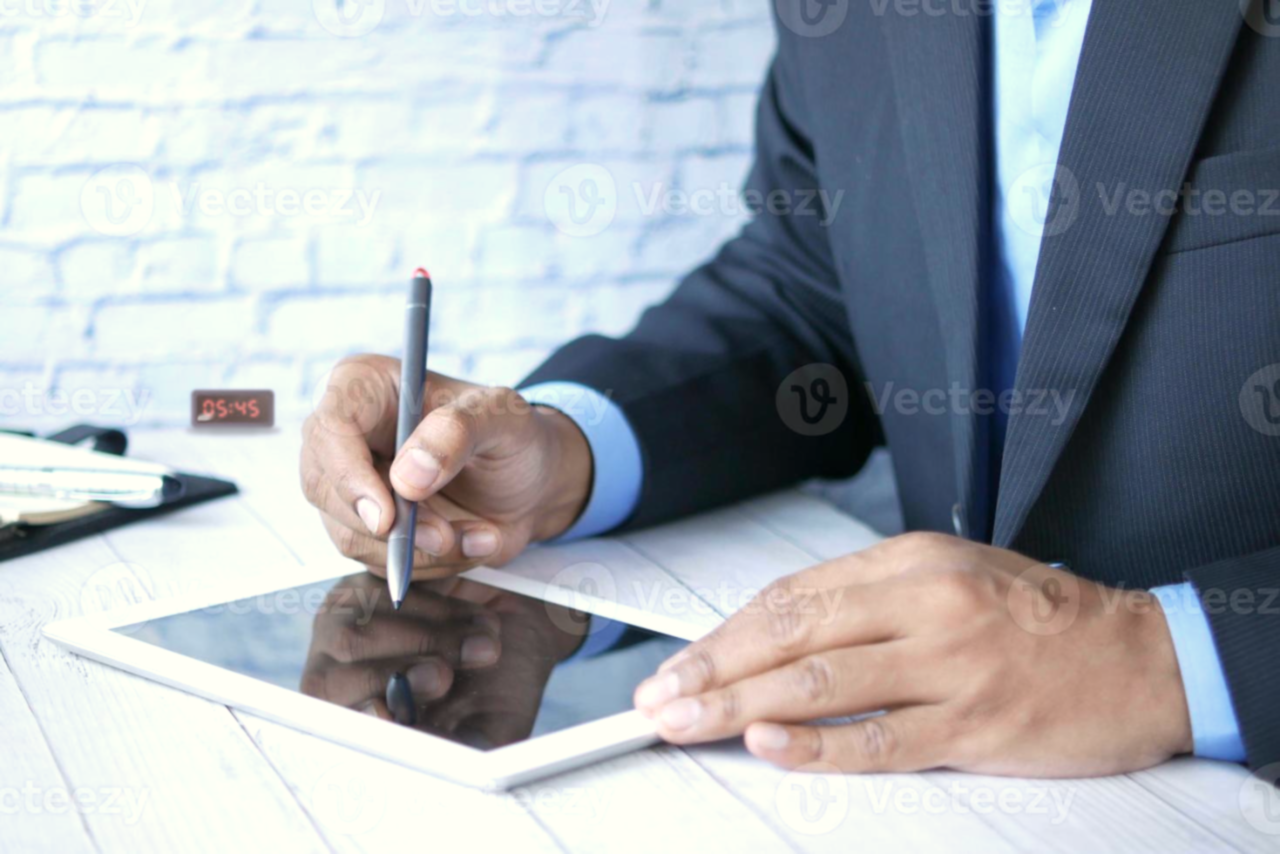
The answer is 5:45
